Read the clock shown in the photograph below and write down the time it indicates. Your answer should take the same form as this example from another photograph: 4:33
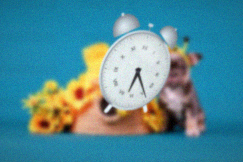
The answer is 6:24
